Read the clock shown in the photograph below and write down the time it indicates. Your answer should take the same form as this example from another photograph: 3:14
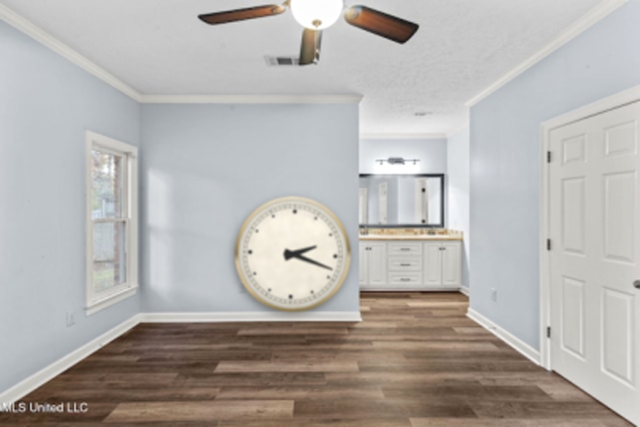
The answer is 2:18
